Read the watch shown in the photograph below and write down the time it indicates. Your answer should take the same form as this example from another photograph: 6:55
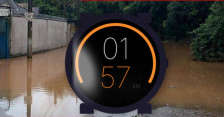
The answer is 1:57
